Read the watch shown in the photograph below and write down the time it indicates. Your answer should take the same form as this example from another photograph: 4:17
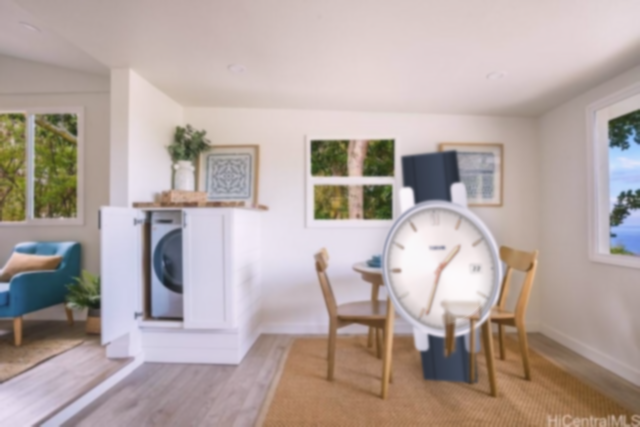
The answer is 1:34
